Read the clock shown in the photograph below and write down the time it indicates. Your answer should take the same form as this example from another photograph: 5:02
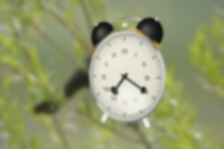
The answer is 7:20
